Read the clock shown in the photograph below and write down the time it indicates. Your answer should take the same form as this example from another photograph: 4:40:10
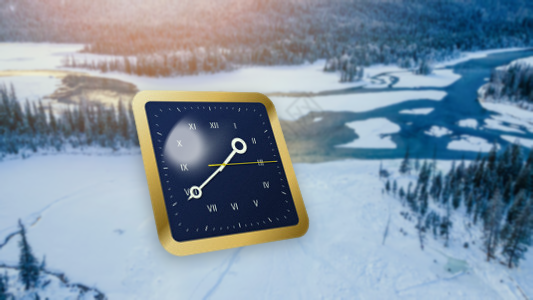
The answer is 1:39:15
